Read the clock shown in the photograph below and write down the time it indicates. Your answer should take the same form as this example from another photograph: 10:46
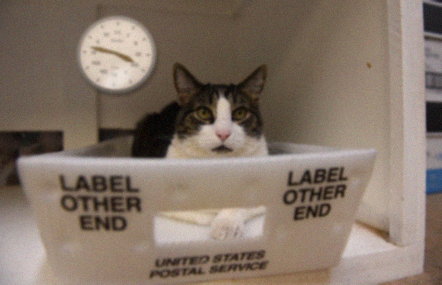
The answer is 3:47
